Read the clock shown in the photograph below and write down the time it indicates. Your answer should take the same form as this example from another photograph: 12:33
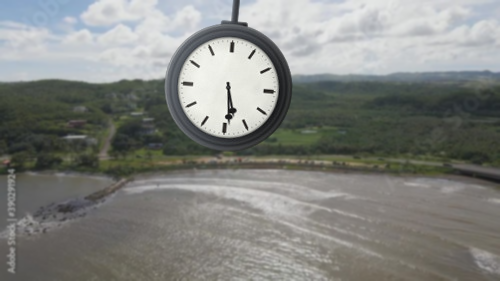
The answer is 5:29
